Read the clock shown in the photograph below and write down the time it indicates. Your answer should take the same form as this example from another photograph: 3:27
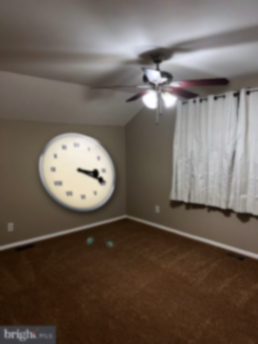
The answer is 3:19
